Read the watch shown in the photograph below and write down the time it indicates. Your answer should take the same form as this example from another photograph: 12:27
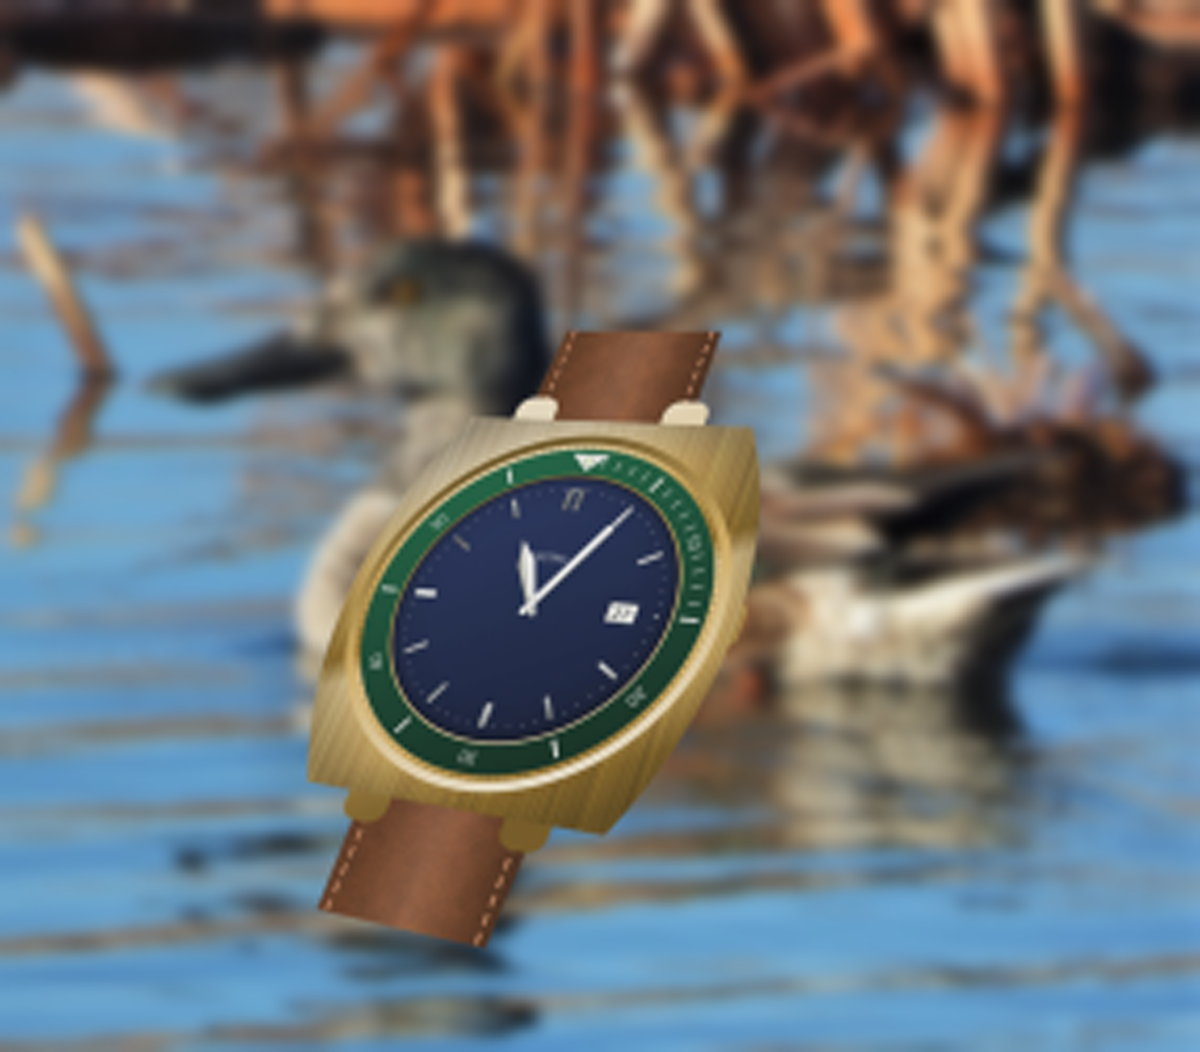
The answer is 11:05
